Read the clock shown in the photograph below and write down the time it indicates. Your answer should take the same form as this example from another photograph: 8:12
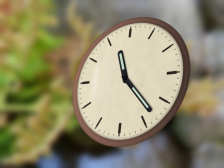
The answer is 11:23
